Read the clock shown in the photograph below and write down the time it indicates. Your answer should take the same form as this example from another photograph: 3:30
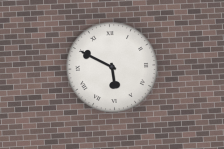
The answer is 5:50
